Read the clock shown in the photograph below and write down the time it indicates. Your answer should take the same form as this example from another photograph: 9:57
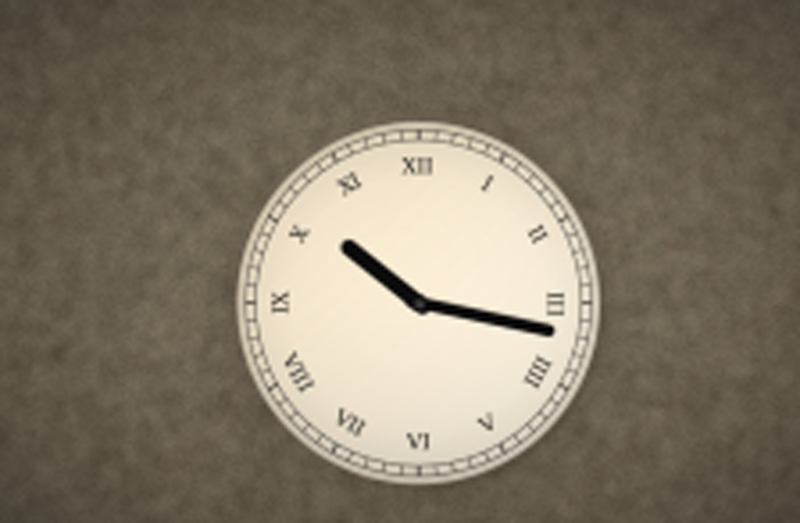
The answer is 10:17
